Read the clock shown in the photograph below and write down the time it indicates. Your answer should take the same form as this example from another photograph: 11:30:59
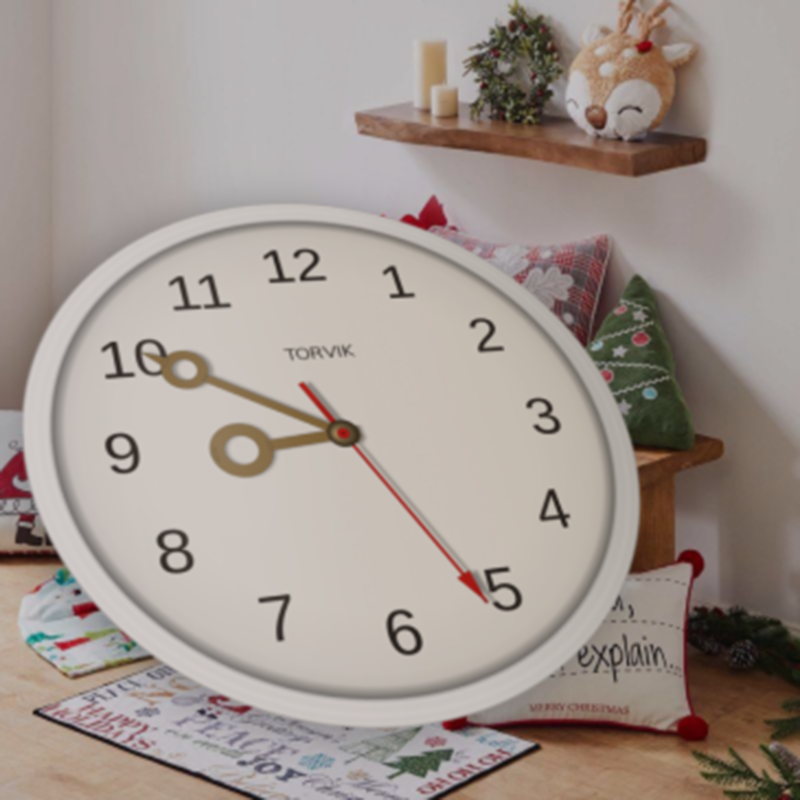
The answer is 8:50:26
